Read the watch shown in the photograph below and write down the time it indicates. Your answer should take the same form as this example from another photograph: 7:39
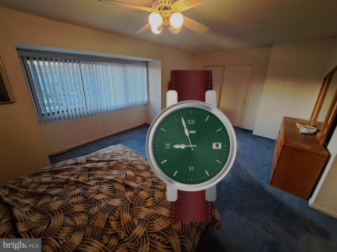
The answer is 8:57
